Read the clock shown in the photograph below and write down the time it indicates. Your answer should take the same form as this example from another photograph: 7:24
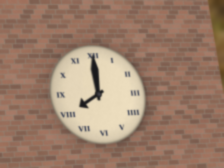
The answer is 8:00
